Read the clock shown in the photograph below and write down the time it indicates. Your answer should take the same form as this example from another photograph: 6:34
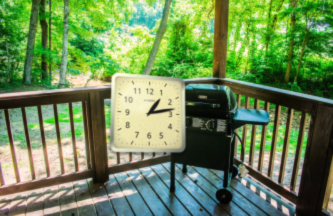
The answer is 1:13
